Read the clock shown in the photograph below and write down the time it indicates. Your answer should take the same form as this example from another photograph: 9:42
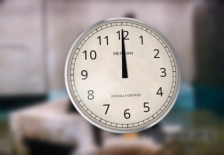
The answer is 12:00
